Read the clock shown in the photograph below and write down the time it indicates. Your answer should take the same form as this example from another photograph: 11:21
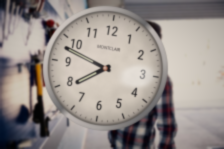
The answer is 7:48
